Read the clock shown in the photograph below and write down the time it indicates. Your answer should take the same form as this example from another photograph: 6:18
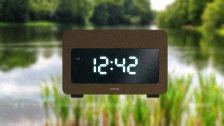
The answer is 12:42
